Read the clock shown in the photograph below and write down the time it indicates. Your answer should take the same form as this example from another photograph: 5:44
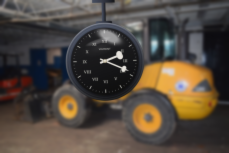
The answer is 2:19
